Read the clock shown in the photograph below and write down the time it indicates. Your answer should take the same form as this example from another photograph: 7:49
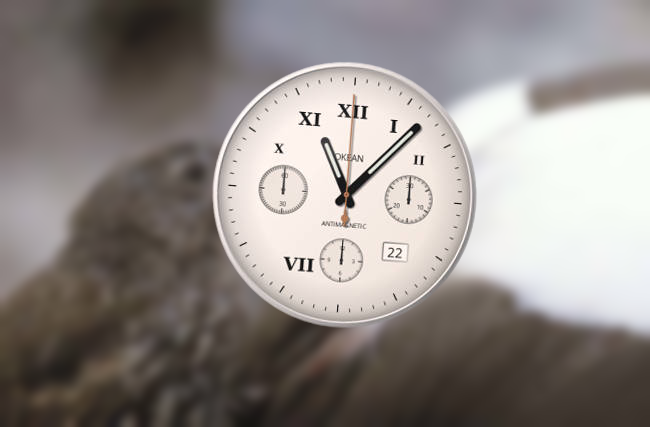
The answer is 11:07
